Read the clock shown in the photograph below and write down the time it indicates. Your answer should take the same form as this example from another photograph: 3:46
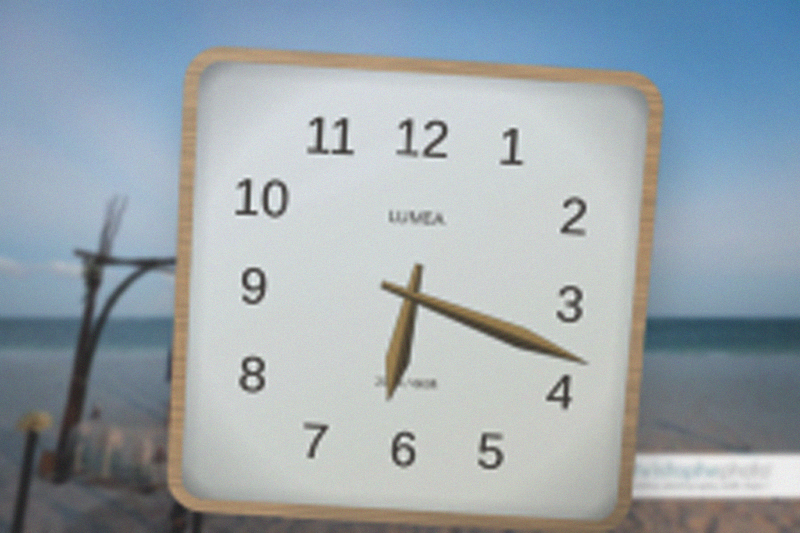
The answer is 6:18
